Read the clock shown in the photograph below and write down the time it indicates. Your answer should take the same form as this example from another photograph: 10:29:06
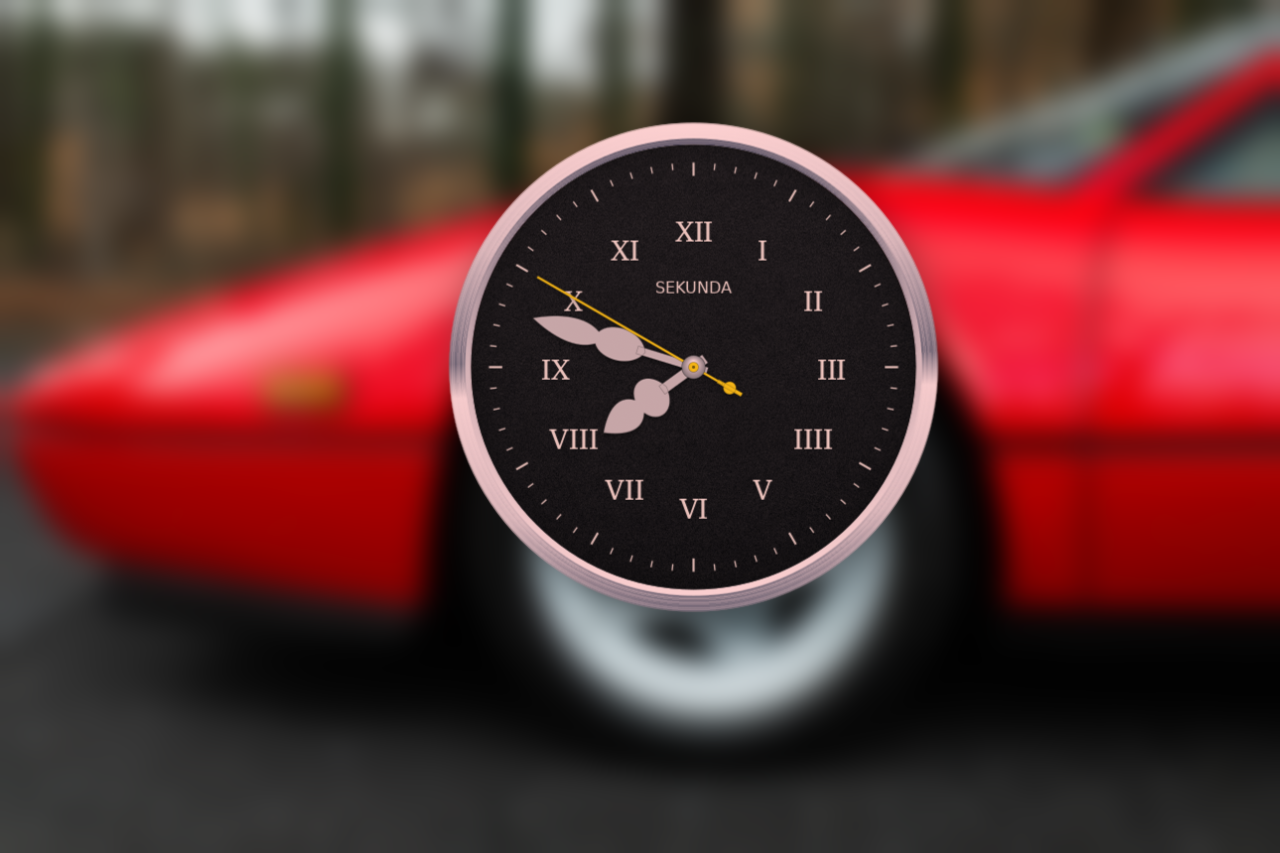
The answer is 7:47:50
